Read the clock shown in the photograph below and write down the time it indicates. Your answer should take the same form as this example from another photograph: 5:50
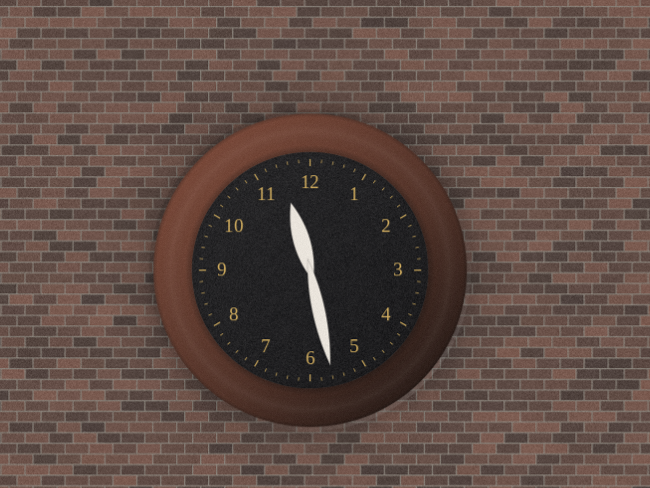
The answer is 11:28
